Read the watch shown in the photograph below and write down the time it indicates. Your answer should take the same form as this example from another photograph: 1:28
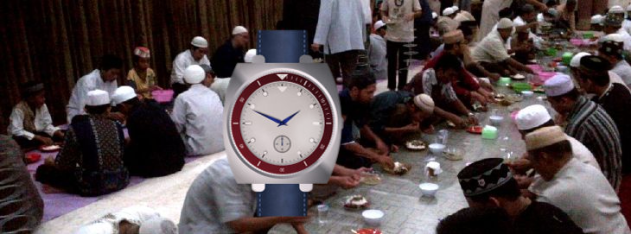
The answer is 1:49
